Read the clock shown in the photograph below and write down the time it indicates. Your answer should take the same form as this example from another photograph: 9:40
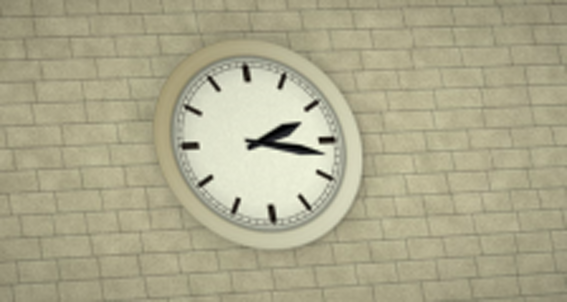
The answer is 2:17
